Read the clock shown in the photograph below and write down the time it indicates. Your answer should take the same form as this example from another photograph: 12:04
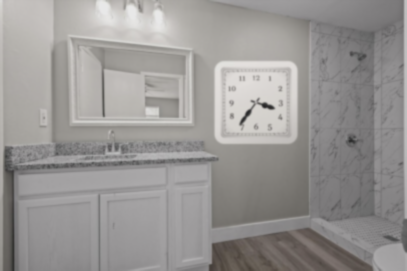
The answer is 3:36
